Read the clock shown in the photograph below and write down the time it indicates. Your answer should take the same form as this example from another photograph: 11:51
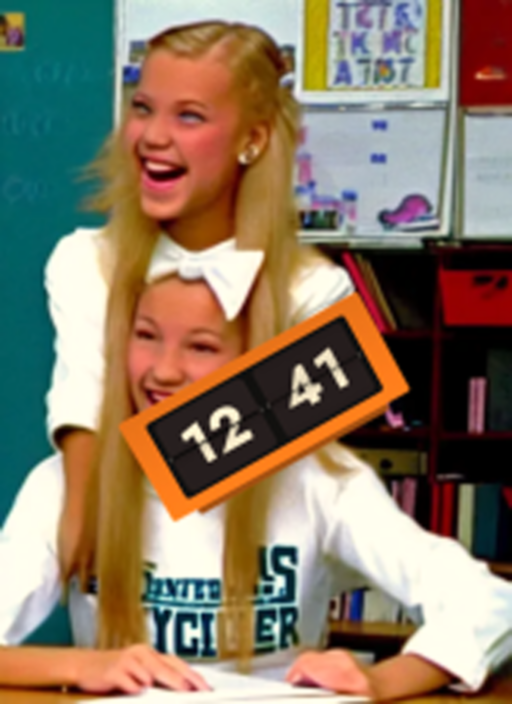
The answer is 12:41
